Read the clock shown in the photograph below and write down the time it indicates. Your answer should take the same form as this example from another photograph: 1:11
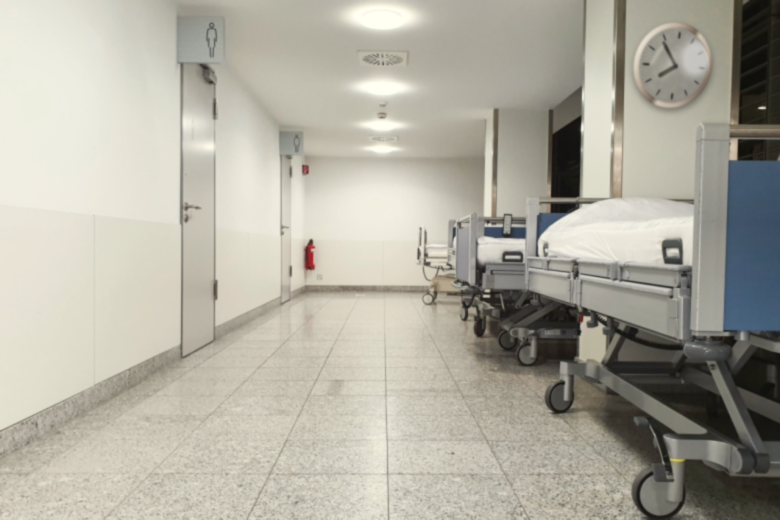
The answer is 7:54
